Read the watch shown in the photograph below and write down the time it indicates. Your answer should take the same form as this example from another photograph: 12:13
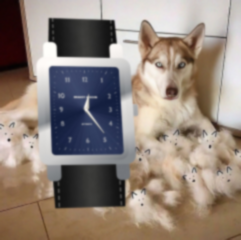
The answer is 12:24
